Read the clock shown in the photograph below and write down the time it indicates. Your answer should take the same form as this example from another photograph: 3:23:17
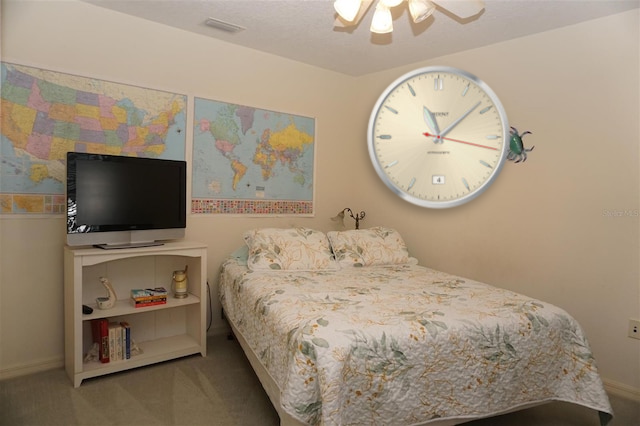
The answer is 11:08:17
